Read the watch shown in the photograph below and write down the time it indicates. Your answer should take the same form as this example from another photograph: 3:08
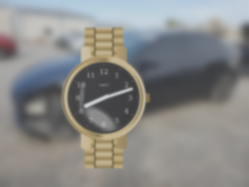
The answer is 8:12
